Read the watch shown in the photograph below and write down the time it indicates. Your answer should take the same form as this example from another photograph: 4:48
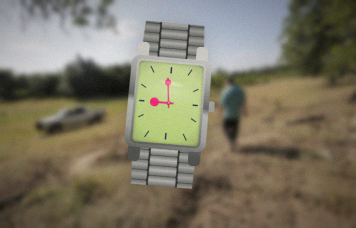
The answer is 8:59
